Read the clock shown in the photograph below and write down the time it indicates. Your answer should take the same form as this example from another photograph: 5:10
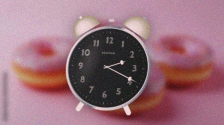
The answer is 2:19
